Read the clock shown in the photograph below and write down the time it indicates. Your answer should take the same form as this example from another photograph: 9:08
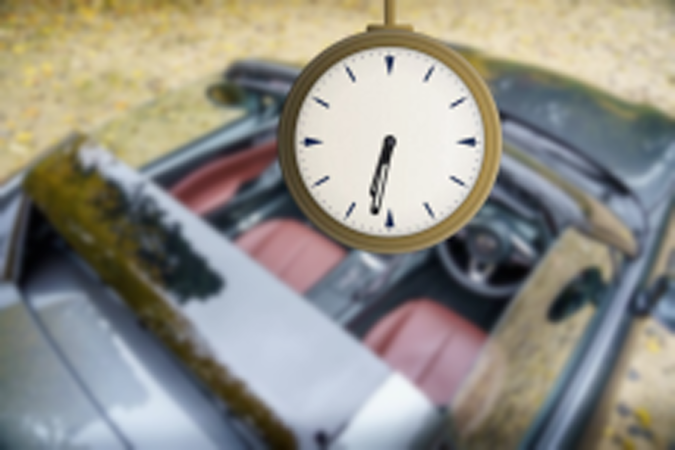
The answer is 6:32
